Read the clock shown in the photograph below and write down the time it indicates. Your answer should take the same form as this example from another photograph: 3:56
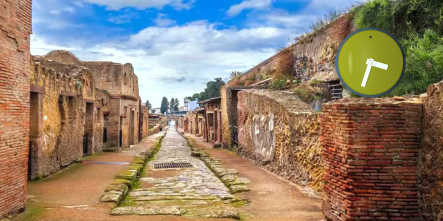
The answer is 3:33
